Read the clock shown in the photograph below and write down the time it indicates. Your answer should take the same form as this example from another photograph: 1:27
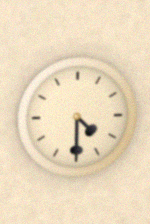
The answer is 4:30
